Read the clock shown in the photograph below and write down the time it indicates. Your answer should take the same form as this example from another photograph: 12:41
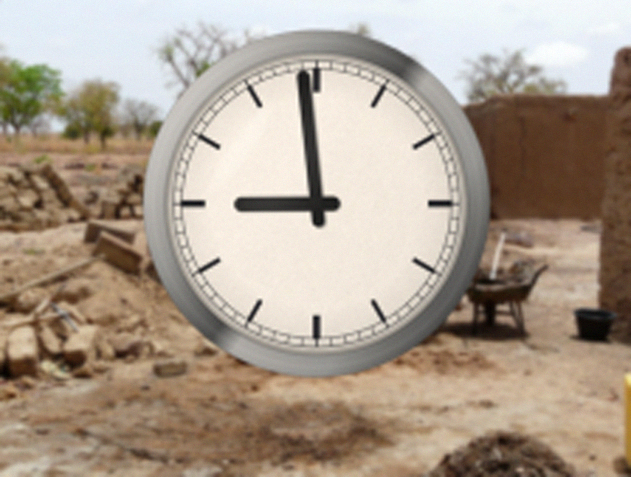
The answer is 8:59
